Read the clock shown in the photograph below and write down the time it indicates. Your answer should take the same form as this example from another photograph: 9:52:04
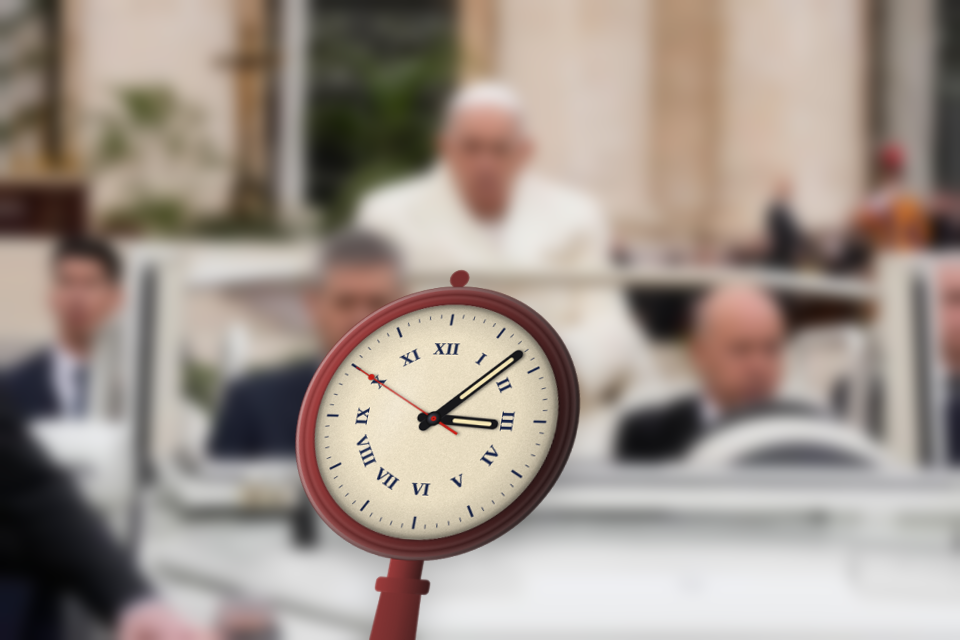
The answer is 3:07:50
